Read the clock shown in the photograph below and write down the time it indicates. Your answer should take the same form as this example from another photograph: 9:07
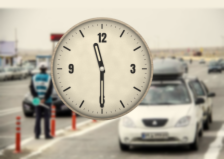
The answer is 11:30
